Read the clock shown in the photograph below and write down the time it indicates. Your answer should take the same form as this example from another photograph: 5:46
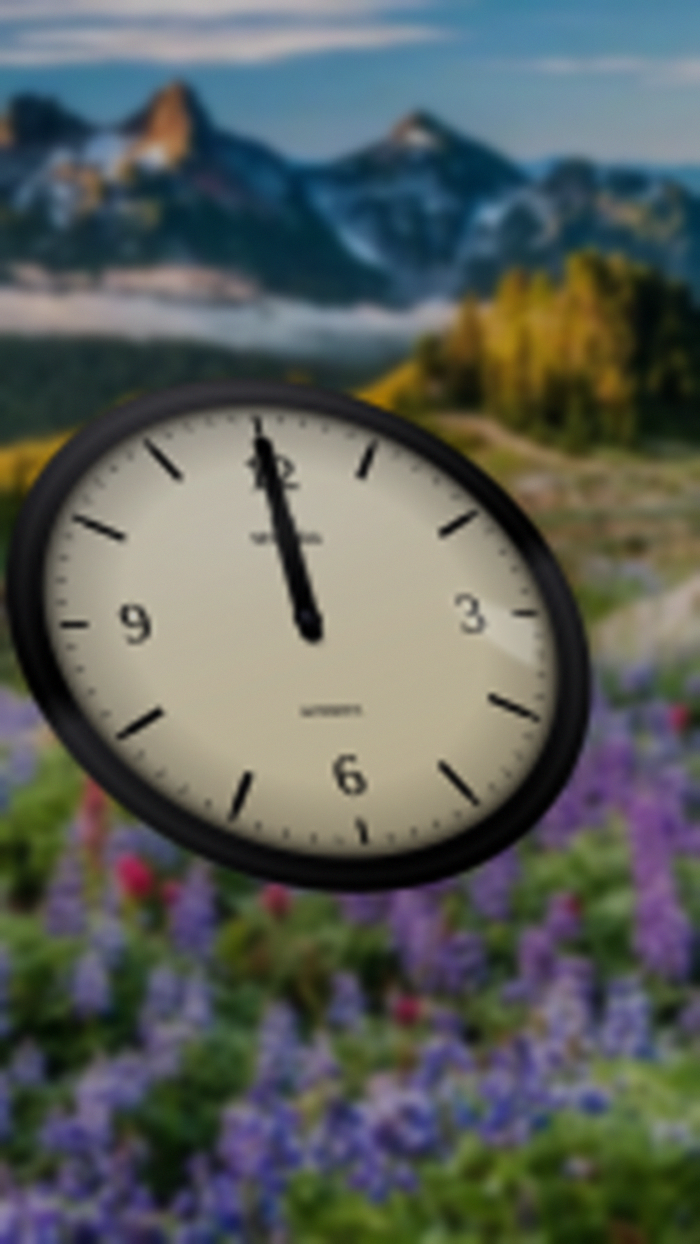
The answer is 12:00
